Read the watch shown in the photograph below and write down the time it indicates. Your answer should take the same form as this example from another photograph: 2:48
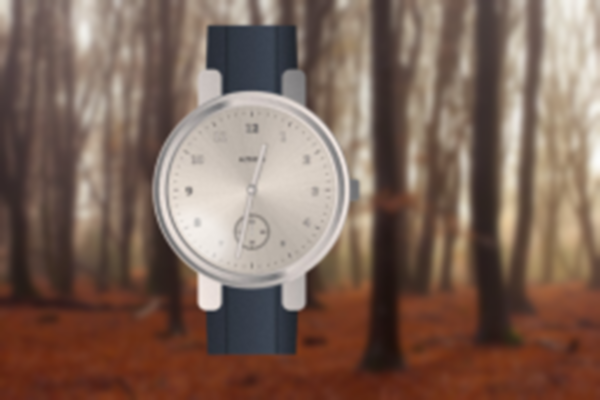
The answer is 12:32
